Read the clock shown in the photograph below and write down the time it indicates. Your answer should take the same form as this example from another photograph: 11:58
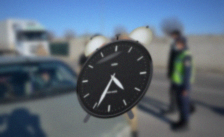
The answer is 4:34
